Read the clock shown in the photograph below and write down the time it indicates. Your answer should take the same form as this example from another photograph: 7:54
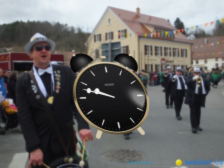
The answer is 9:48
